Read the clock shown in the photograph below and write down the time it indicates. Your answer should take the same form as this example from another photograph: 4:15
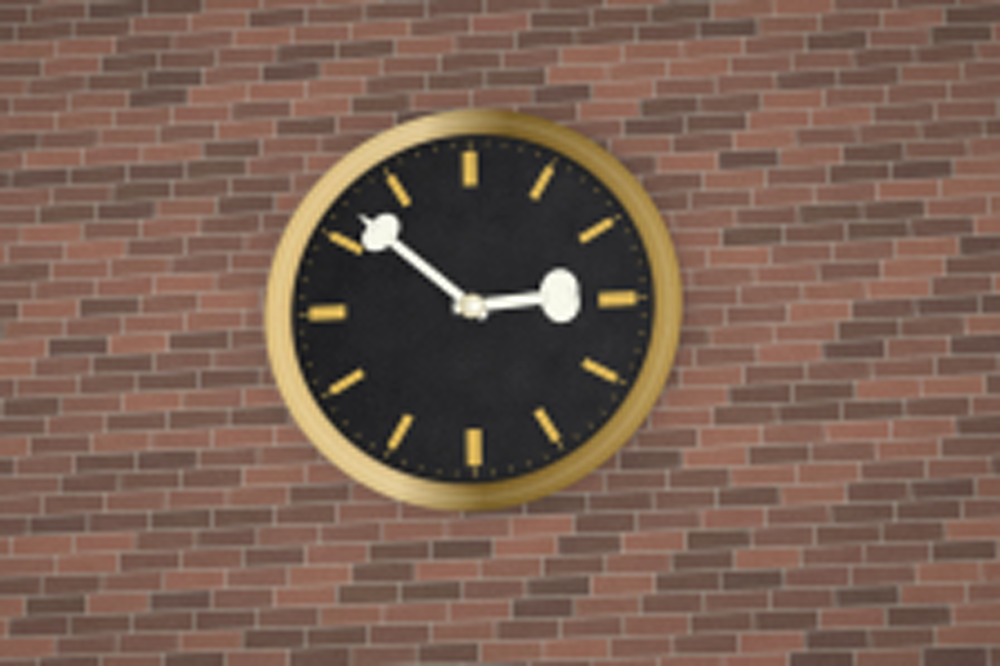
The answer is 2:52
